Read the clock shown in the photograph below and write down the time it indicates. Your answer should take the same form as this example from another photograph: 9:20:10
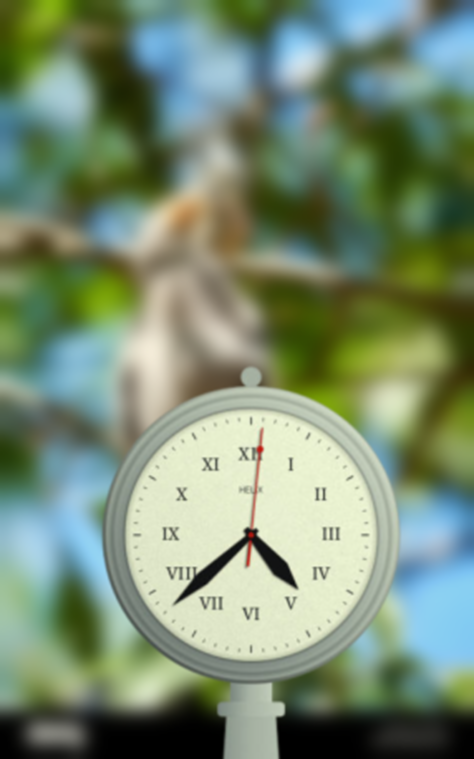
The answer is 4:38:01
